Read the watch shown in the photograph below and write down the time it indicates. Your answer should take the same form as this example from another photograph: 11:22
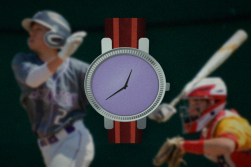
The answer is 12:39
